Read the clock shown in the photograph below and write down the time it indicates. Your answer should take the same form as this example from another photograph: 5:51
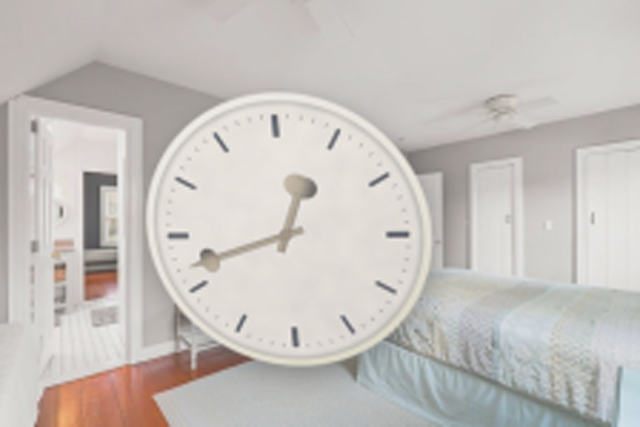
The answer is 12:42
